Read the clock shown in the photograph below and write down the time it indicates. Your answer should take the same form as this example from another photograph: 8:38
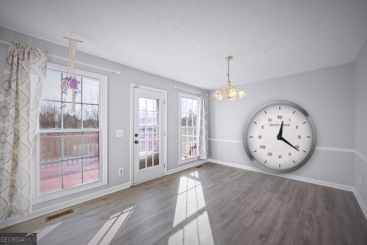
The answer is 12:21
